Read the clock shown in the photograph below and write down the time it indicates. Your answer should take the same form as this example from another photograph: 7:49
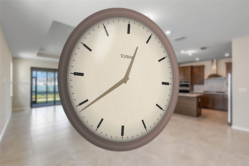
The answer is 12:39
